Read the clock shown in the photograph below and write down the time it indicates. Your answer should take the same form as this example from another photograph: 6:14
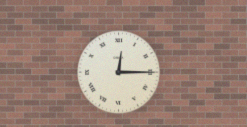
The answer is 12:15
